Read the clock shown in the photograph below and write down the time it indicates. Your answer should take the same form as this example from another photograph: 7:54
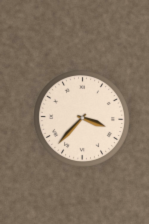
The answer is 3:37
